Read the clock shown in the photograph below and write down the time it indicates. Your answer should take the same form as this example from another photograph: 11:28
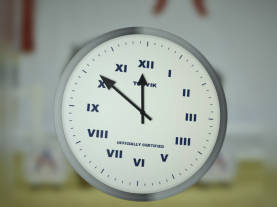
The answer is 11:51
